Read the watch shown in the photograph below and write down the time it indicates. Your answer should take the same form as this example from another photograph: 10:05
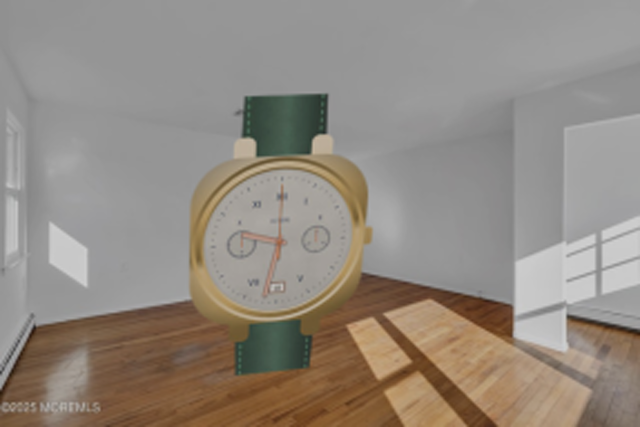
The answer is 9:32
